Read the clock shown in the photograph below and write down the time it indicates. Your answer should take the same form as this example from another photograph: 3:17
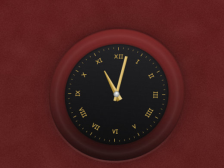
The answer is 11:02
